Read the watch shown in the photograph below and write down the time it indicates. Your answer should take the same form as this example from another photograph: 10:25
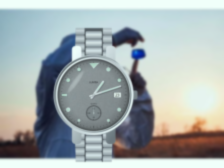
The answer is 1:12
